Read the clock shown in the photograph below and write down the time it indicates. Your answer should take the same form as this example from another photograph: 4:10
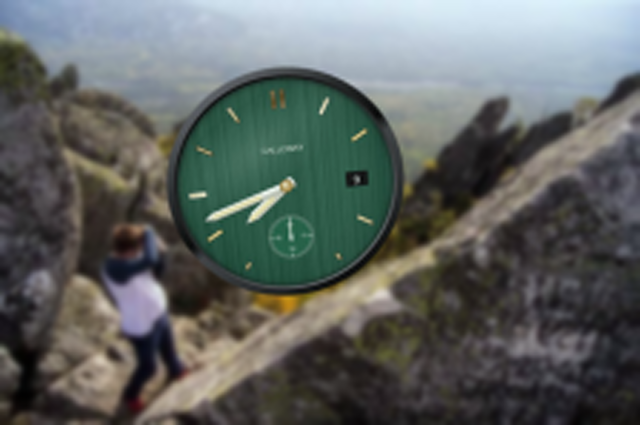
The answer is 7:42
